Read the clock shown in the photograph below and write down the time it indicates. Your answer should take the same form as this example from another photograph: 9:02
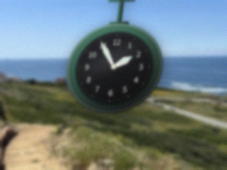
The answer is 1:55
